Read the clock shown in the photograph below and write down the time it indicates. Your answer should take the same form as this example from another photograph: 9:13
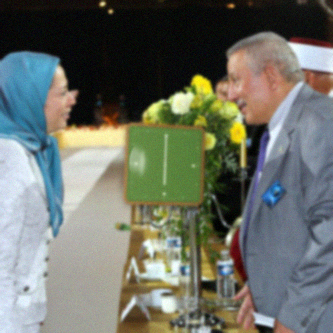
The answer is 6:00
